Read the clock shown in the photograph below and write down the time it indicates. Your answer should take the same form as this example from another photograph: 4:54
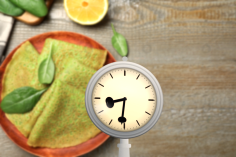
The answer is 8:31
